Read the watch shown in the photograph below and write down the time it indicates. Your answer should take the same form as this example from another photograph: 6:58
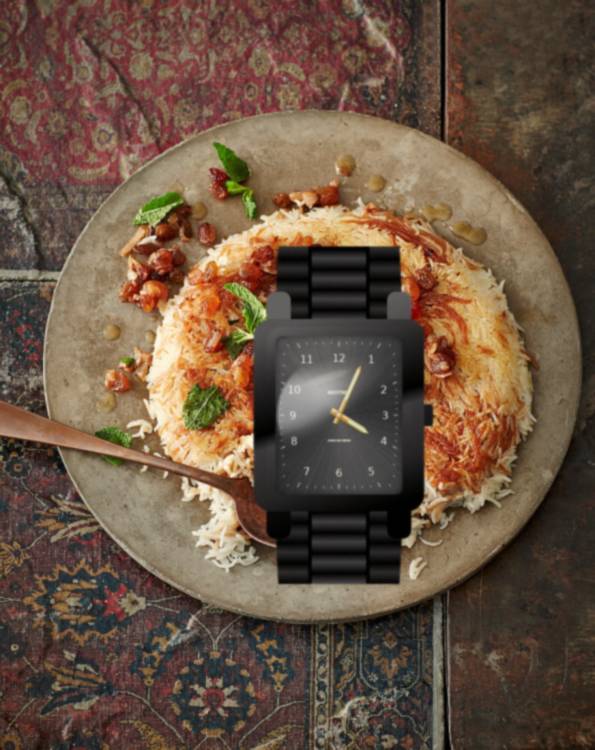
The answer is 4:04
